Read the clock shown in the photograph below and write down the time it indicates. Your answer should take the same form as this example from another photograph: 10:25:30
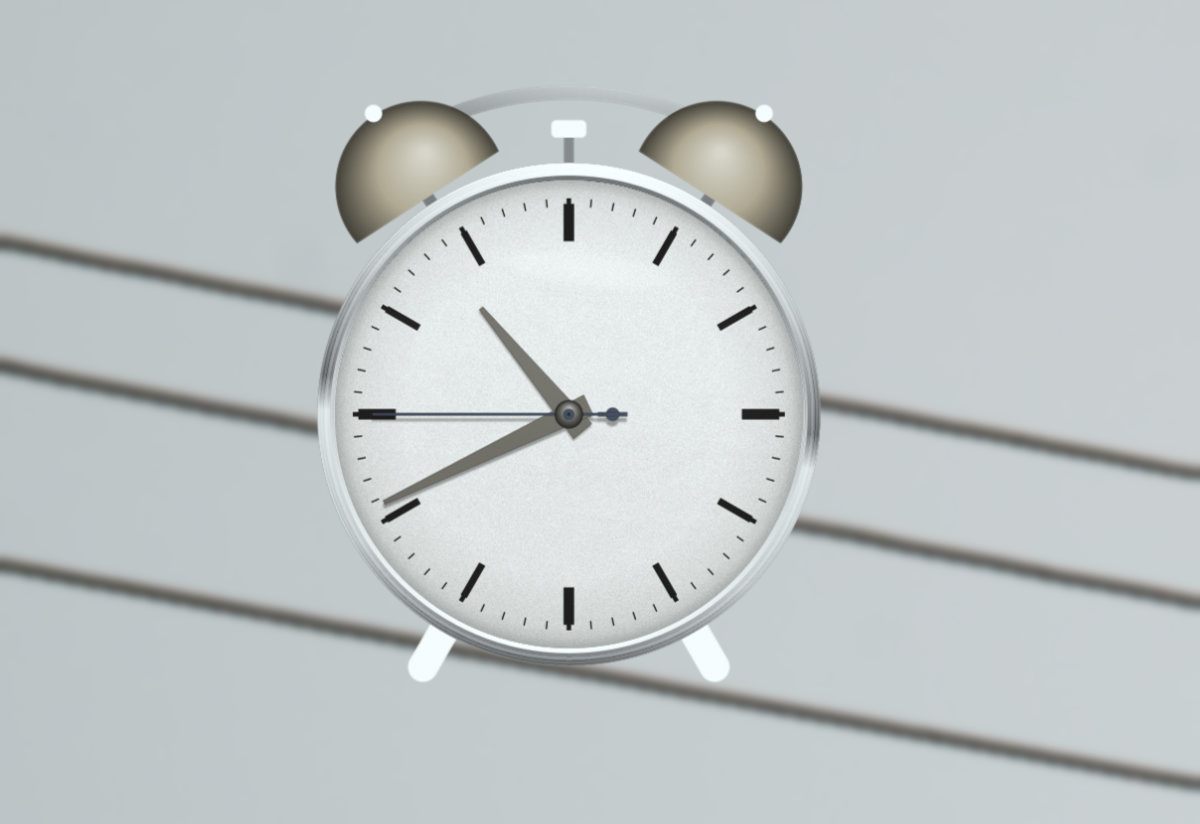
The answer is 10:40:45
